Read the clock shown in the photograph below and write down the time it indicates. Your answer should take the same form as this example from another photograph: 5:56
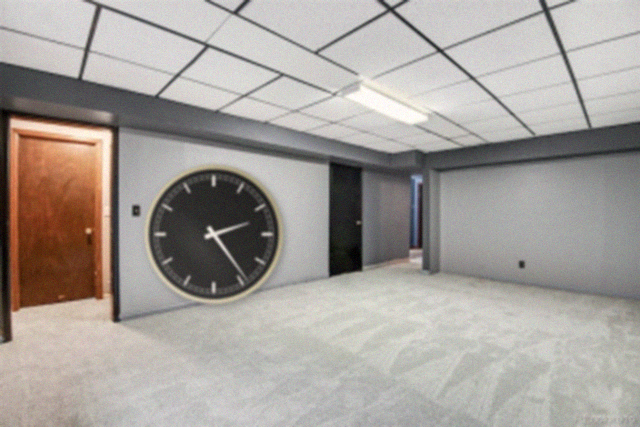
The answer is 2:24
